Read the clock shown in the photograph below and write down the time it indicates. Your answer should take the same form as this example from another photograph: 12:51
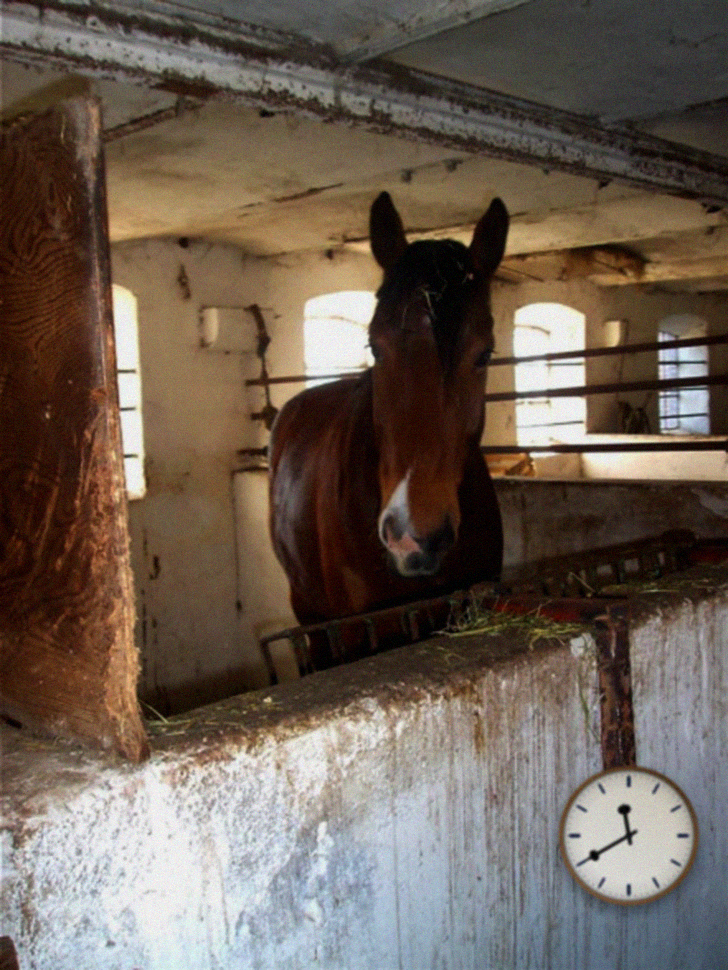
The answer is 11:40
